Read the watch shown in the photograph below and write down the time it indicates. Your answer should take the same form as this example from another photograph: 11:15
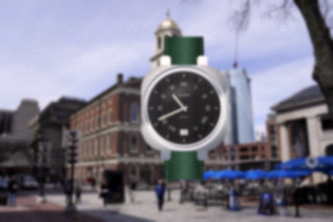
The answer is 10:41
